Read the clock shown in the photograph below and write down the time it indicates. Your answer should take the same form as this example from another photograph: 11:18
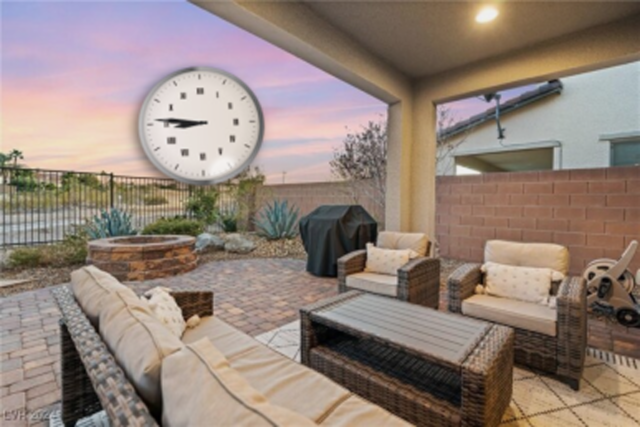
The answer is 8:46
